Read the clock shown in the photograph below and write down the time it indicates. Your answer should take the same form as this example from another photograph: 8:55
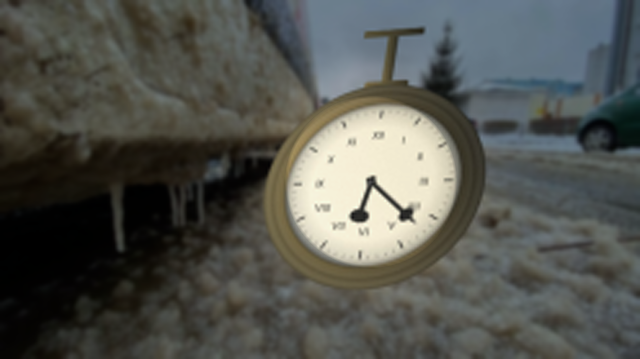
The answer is 6:22
